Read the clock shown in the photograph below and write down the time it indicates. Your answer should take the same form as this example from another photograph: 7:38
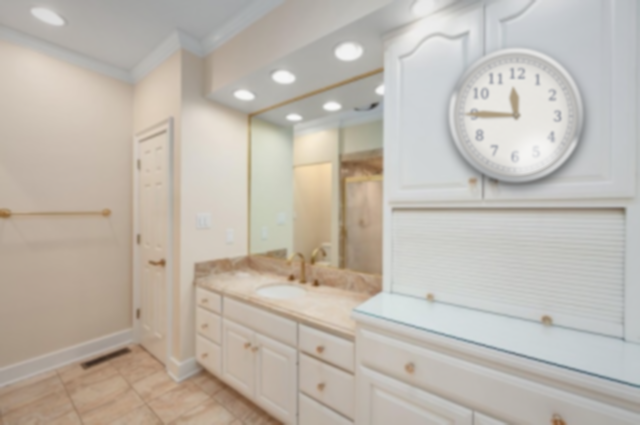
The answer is 11:45
